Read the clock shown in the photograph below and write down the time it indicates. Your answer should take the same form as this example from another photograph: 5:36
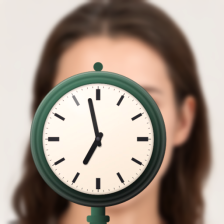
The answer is 6:58
